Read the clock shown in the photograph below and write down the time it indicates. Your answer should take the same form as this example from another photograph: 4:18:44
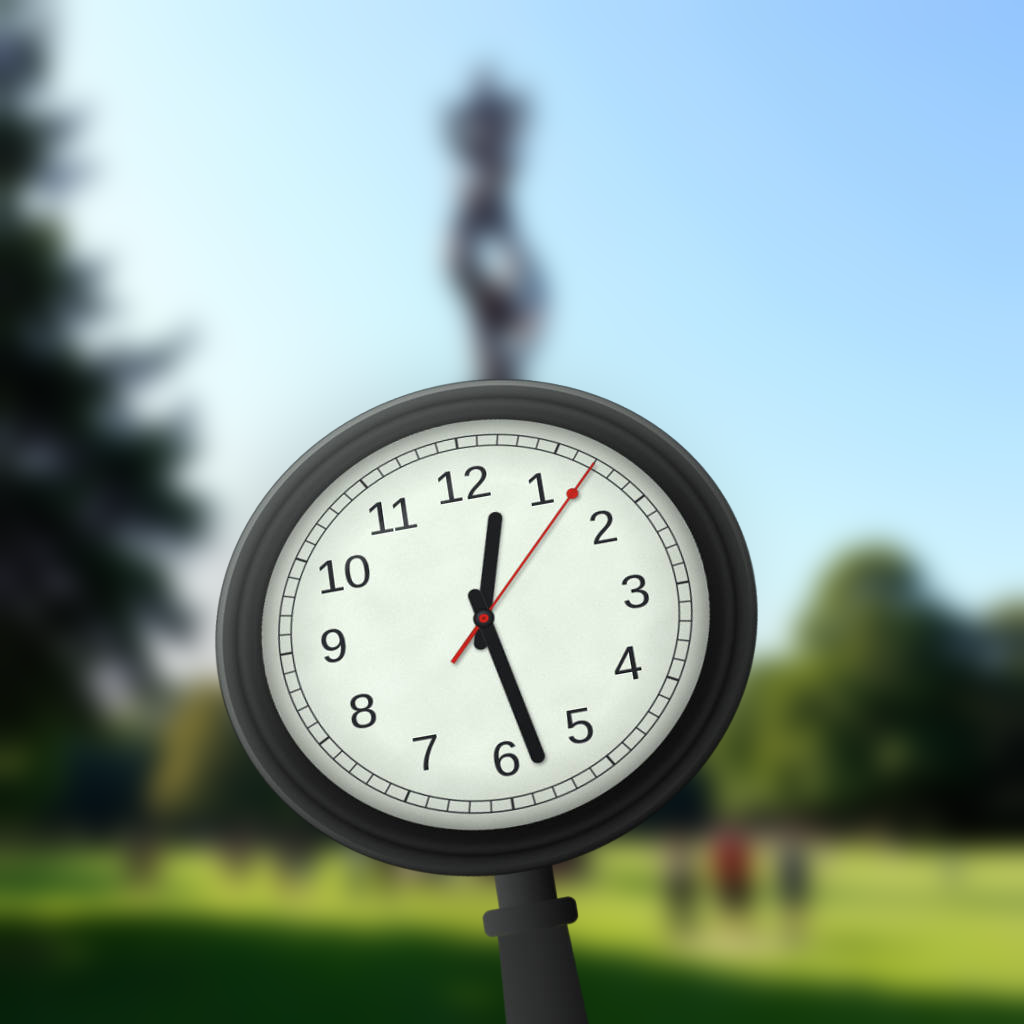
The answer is 12:28:07
